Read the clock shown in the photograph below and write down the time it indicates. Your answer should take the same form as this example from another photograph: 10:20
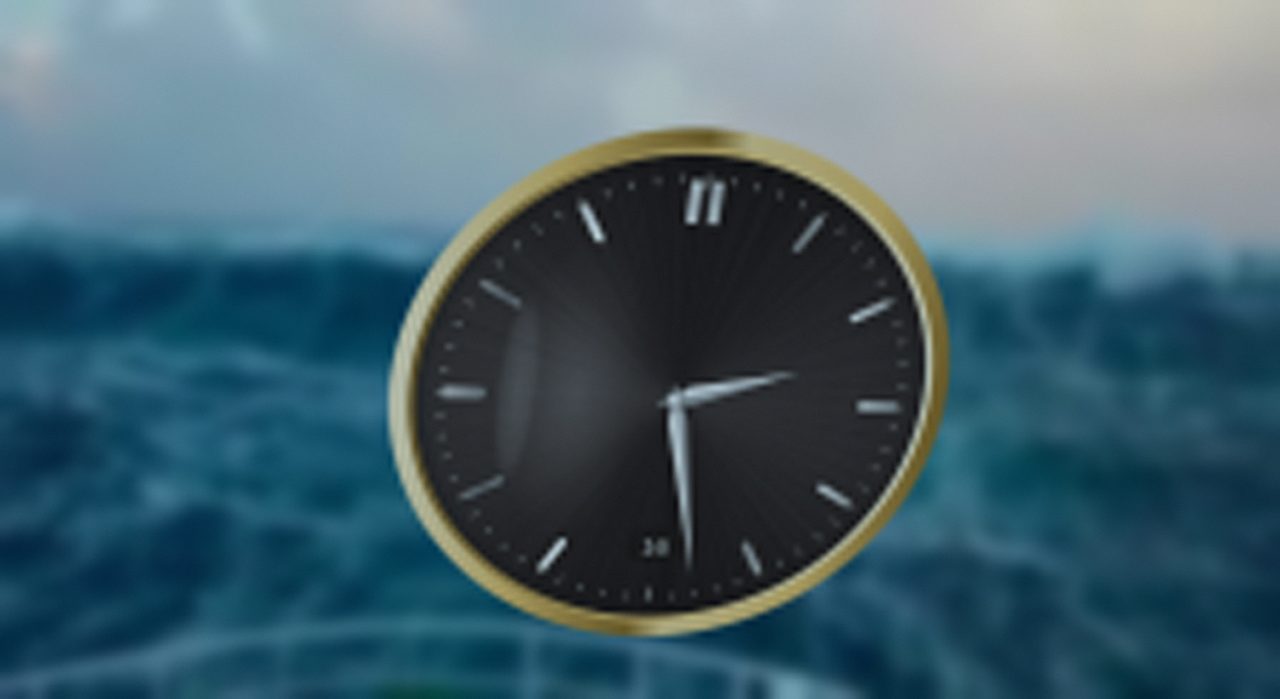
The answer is 2:28
